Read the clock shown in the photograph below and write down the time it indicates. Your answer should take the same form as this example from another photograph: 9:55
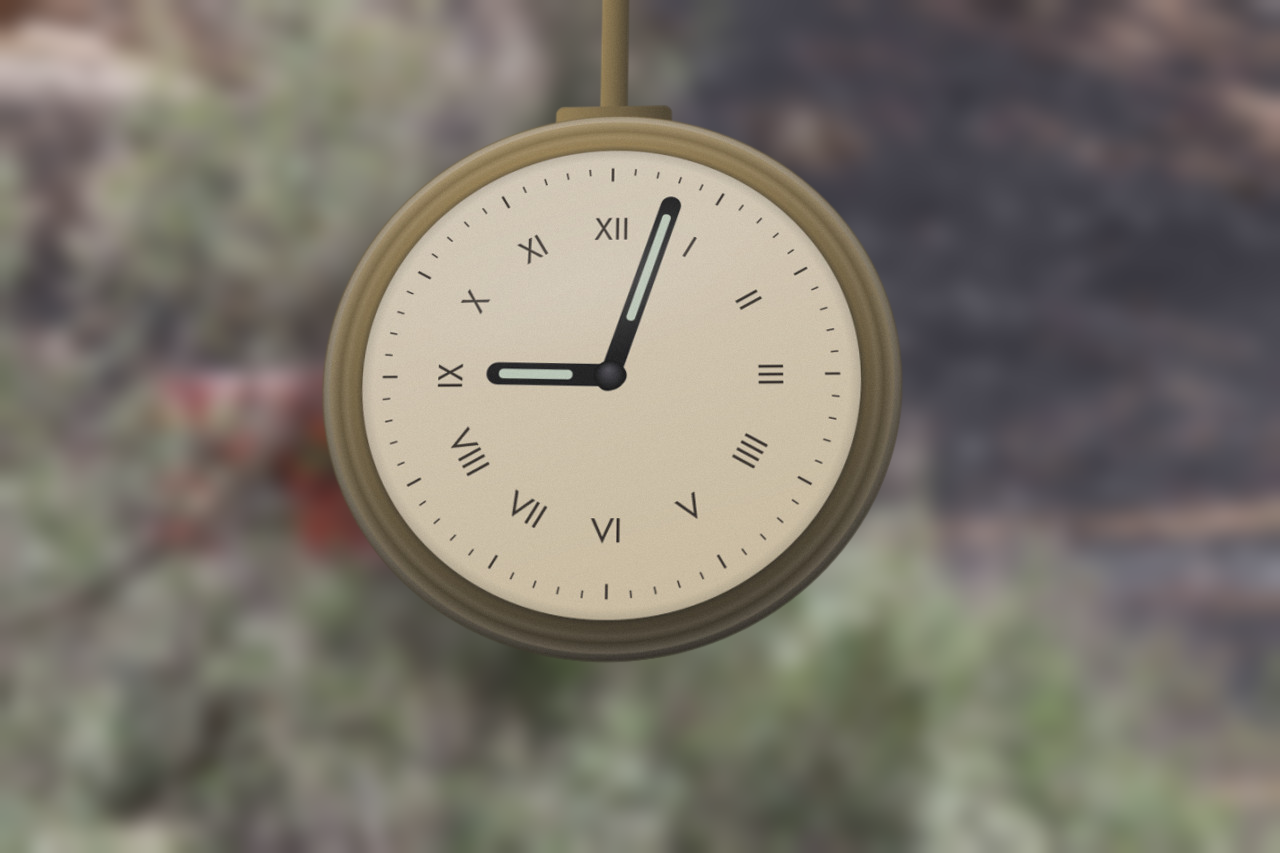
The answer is 9:03
